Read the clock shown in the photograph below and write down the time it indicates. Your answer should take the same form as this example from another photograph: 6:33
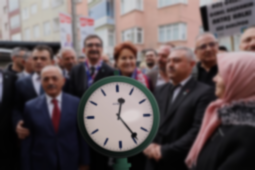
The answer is 12:24
